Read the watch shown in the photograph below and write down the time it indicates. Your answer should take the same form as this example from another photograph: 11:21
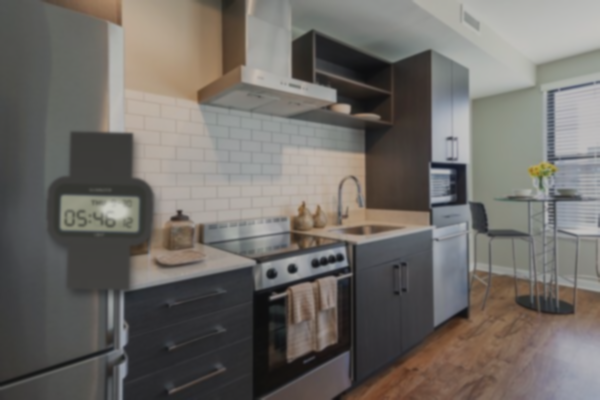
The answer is 5:46
